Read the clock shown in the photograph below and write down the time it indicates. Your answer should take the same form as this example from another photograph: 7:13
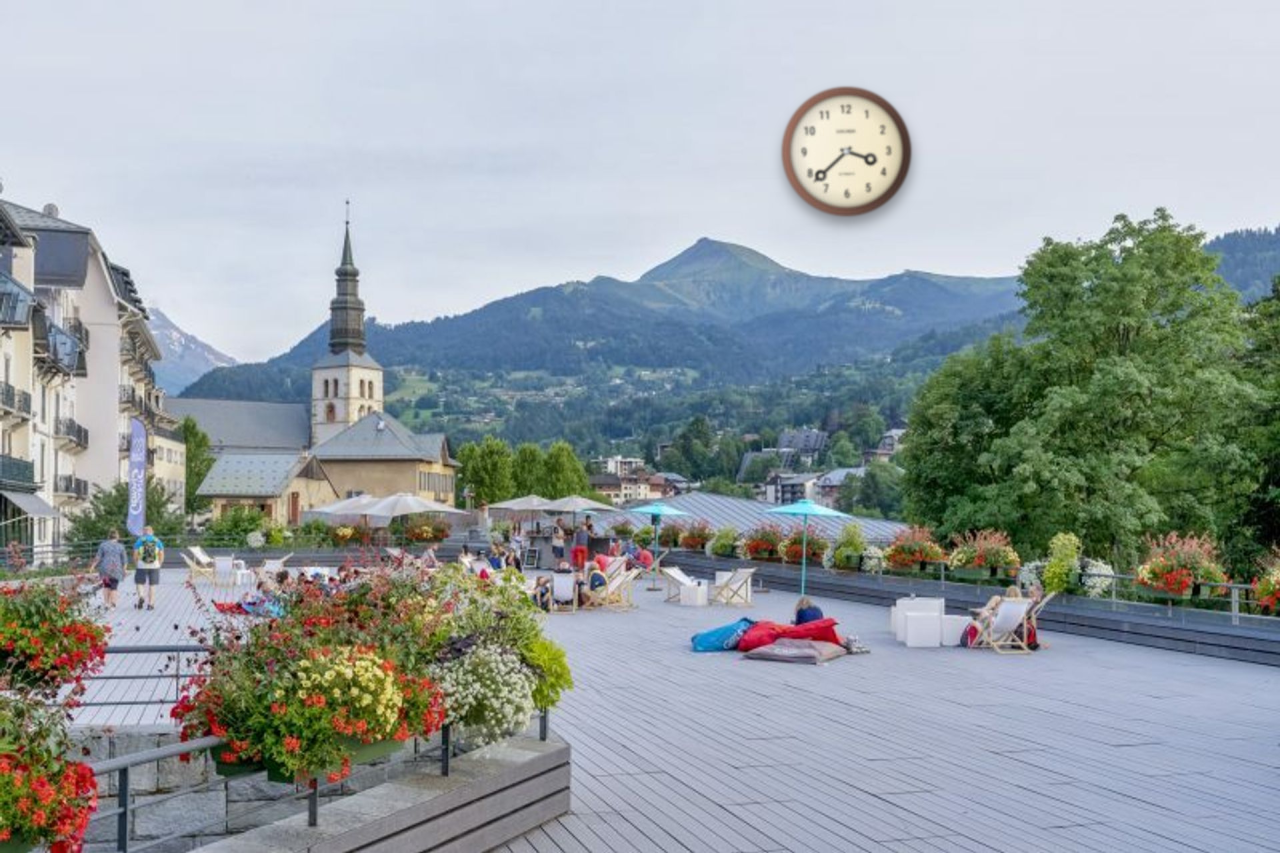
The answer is 3:38
